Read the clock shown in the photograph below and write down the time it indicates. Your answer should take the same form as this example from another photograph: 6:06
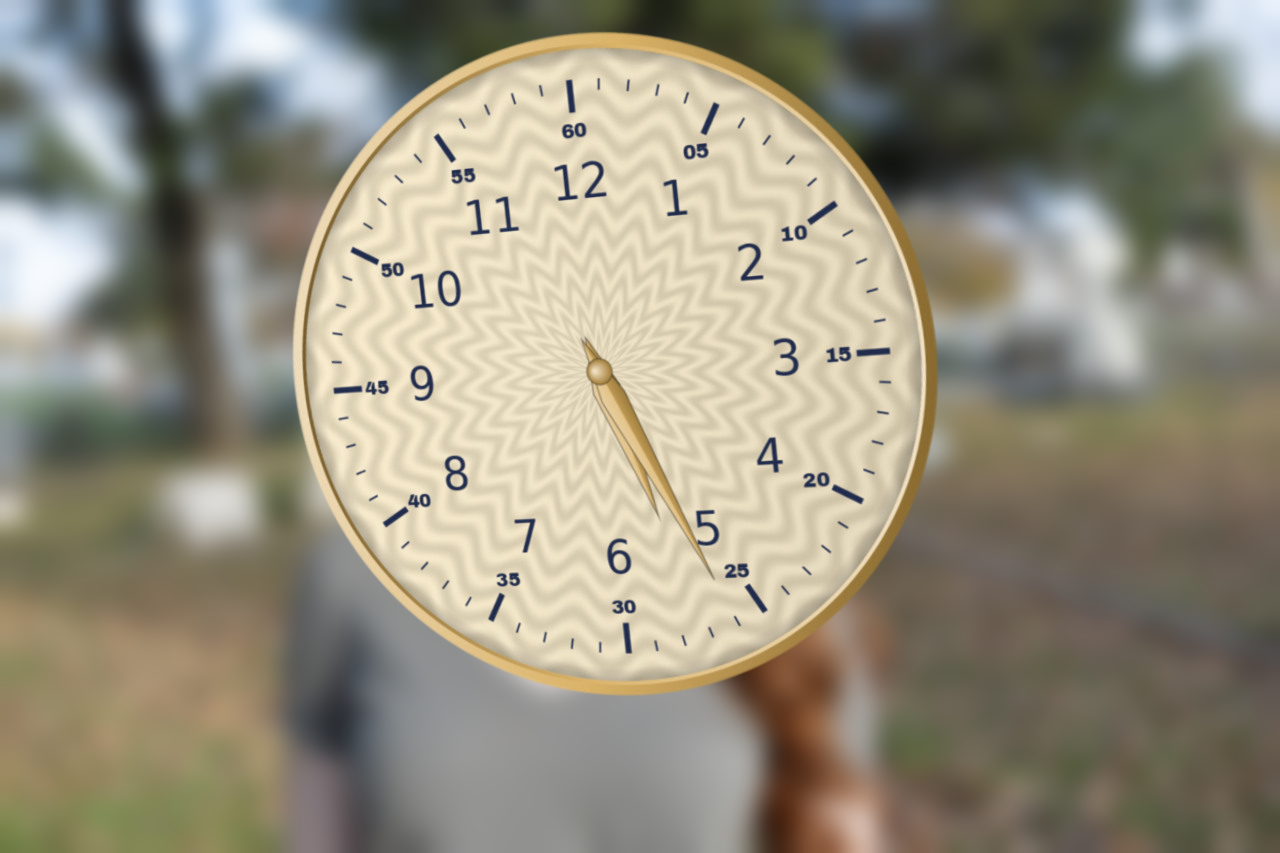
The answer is 5:26
